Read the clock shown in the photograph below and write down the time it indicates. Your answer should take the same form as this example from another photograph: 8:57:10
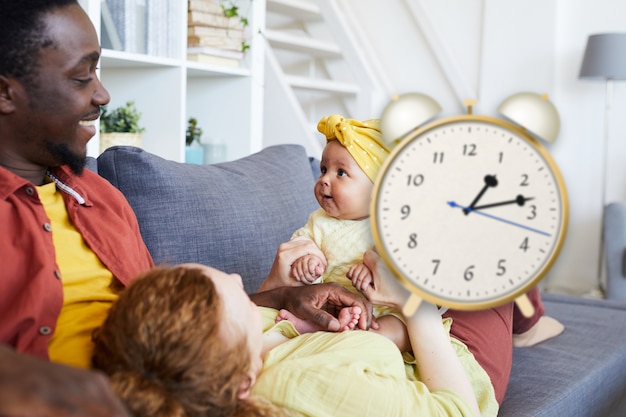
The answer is 1:13:18
